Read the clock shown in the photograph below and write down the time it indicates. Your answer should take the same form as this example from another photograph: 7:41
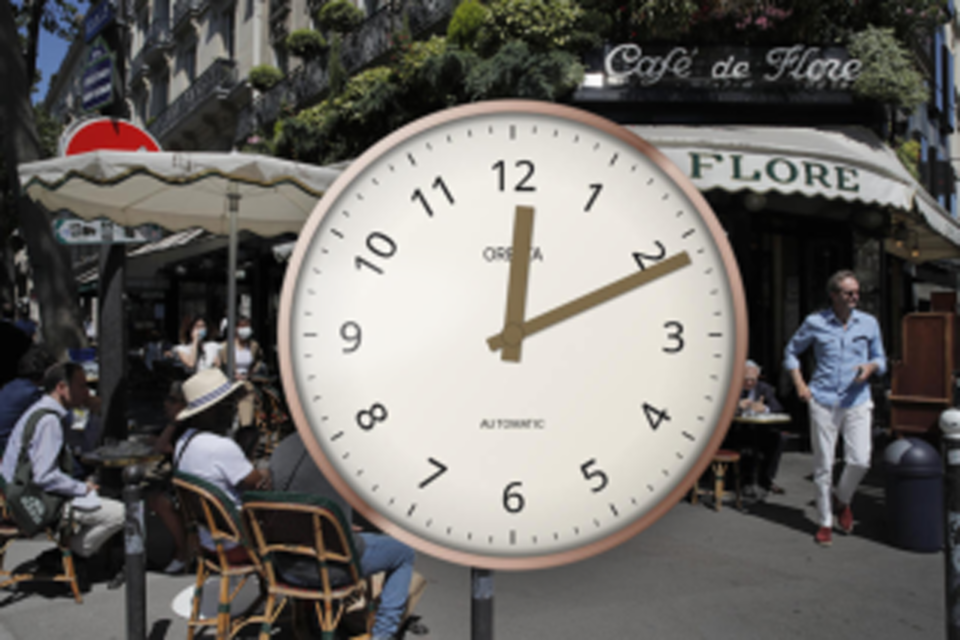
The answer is 12:11
